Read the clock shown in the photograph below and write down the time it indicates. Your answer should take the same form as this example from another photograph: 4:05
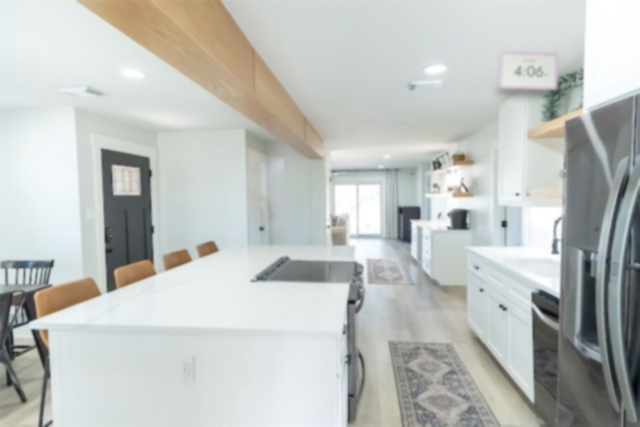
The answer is 4:06
